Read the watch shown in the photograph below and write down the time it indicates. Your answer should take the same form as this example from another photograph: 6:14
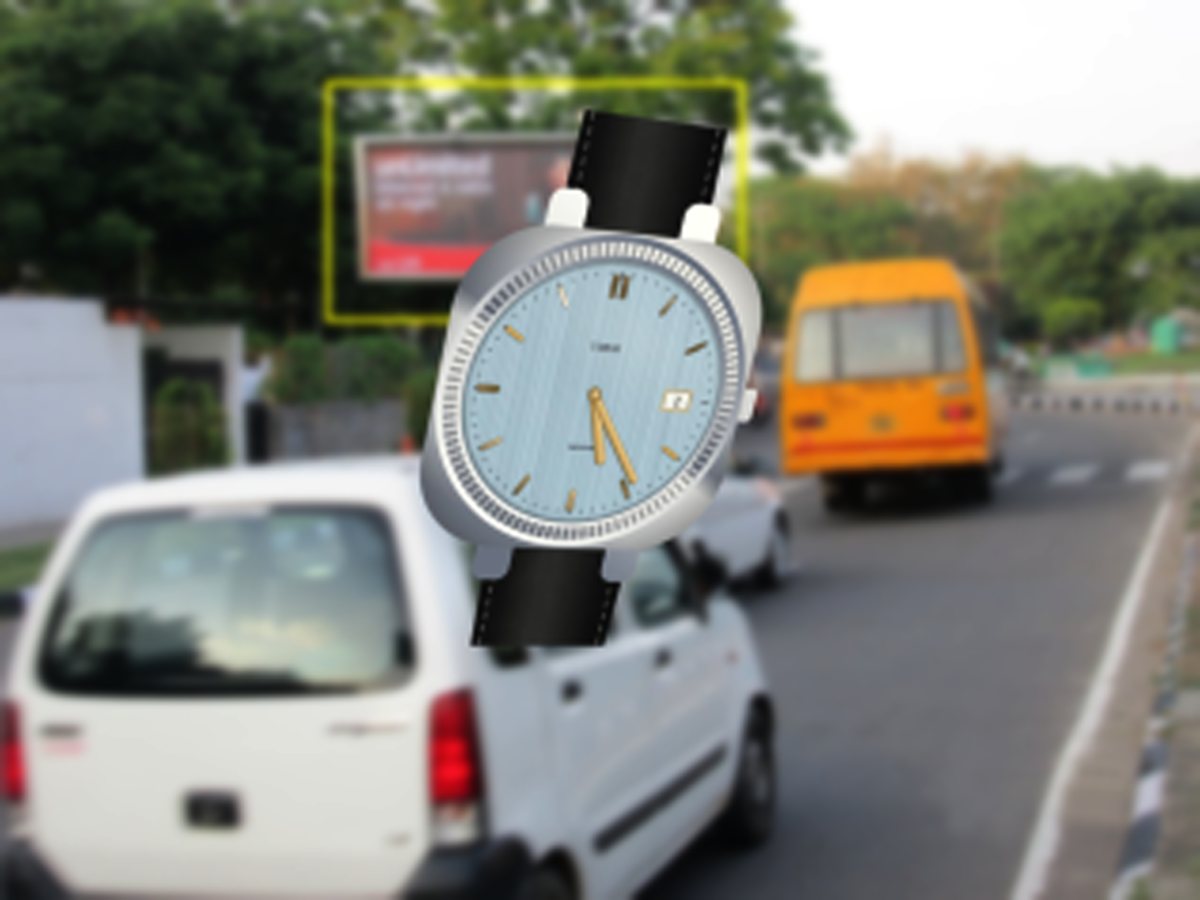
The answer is 5:24
